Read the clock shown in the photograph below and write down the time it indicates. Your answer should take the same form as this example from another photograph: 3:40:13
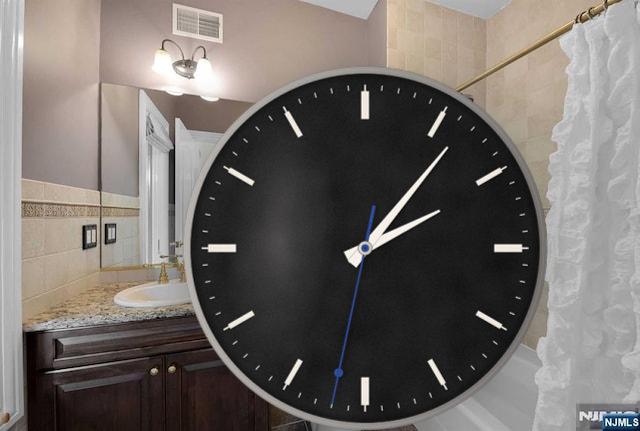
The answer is 2:06:32
